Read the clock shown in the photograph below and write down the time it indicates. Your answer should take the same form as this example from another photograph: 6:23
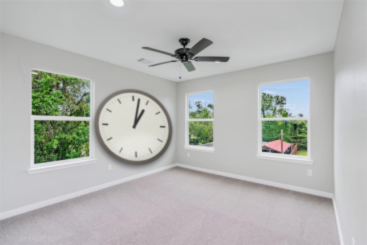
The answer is 1:02
